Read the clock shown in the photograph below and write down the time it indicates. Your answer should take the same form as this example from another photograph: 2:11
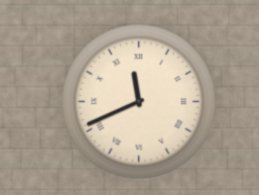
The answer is 11:41
